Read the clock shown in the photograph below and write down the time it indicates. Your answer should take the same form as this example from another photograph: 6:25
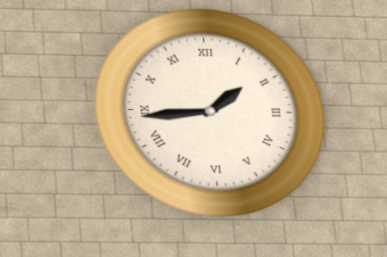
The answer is 1:44
